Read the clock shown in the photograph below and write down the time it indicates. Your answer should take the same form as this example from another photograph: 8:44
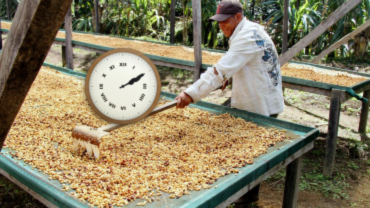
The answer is 2:10
